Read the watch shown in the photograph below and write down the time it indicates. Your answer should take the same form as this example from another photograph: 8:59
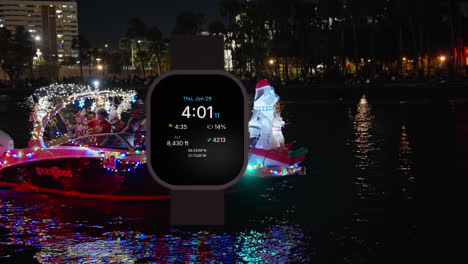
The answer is 4:01
